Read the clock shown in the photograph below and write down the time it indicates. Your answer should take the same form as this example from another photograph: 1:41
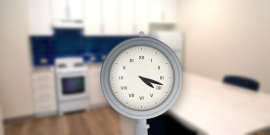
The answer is 4:18
